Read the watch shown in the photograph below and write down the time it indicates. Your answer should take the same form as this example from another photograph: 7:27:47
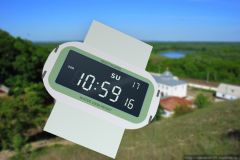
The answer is 10:59:16
